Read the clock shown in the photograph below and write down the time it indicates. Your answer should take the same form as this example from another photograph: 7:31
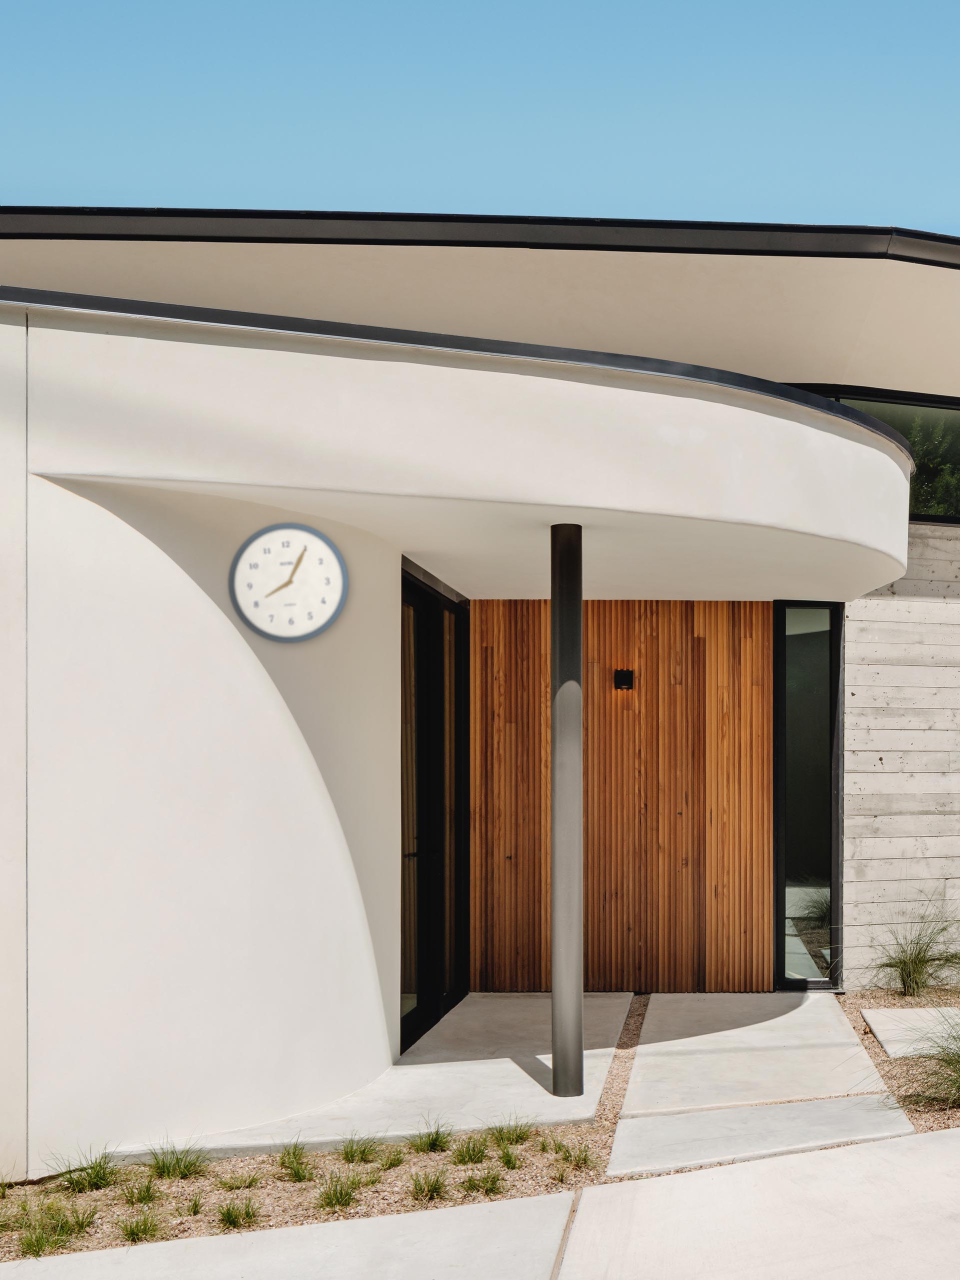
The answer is 8:05
